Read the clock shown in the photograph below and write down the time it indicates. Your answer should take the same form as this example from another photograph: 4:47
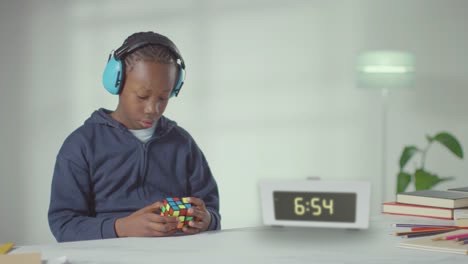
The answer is 6:54
